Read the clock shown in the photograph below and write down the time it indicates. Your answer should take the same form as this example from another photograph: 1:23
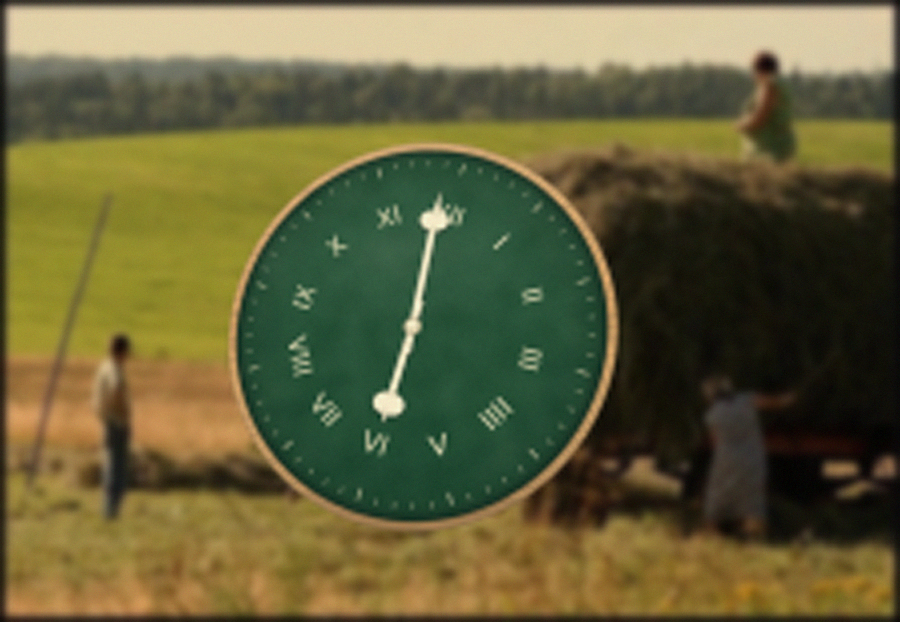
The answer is 5:59
